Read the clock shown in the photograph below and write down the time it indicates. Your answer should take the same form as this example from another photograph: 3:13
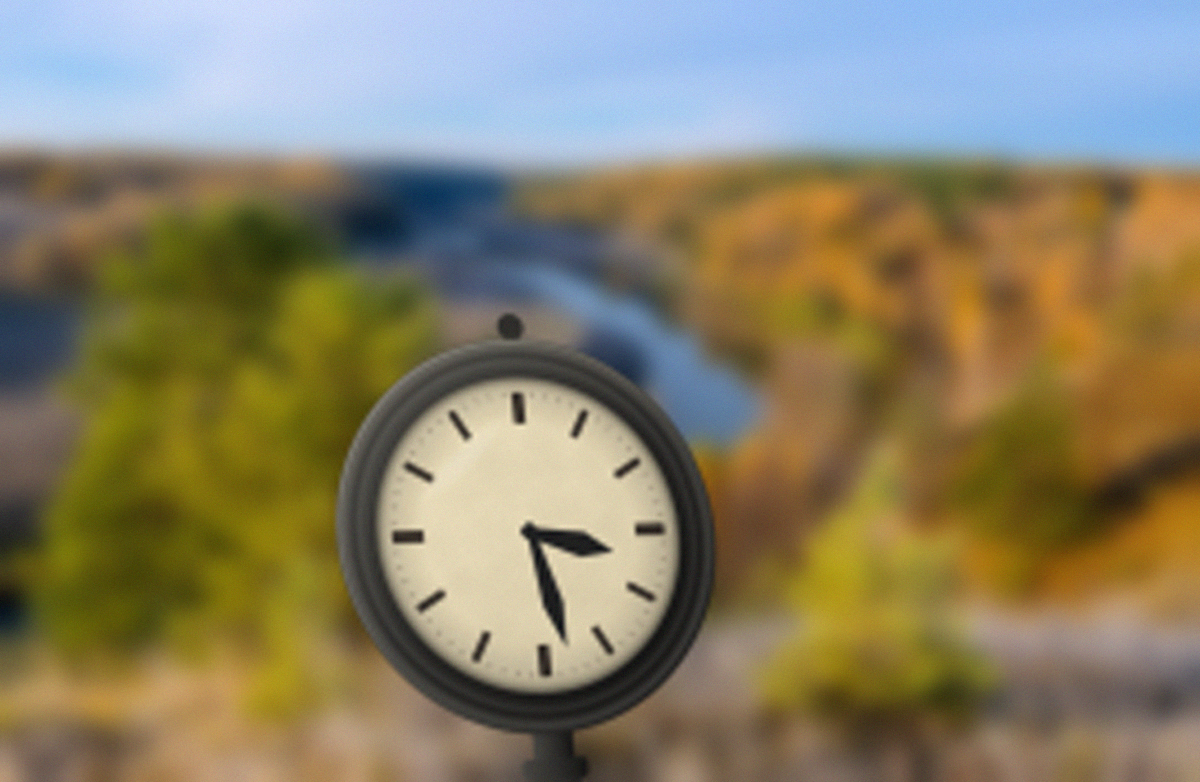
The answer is 3:28
